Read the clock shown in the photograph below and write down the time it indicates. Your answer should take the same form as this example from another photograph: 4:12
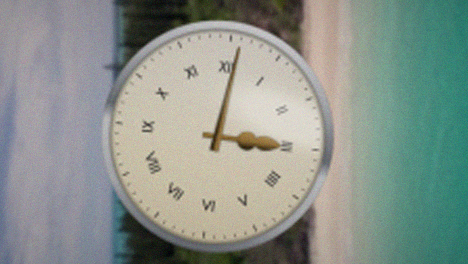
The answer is 3:01
